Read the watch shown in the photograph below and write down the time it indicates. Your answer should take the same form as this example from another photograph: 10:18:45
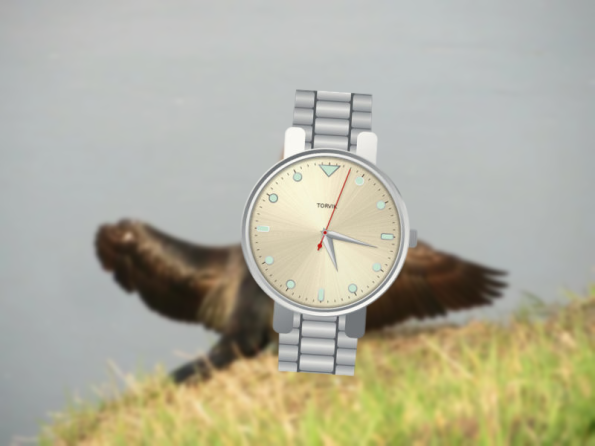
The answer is 5:17:03
